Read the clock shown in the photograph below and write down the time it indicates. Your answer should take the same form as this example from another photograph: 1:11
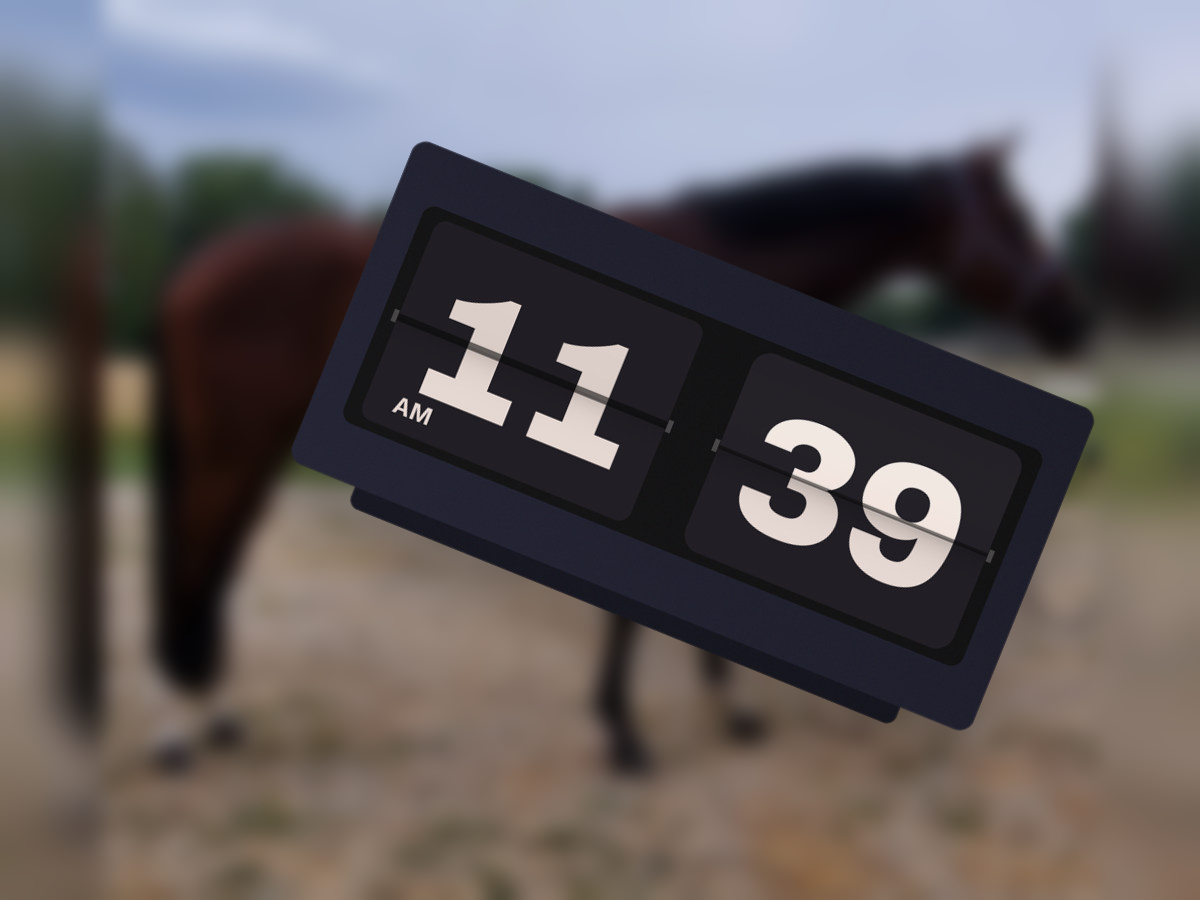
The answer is 11:39
